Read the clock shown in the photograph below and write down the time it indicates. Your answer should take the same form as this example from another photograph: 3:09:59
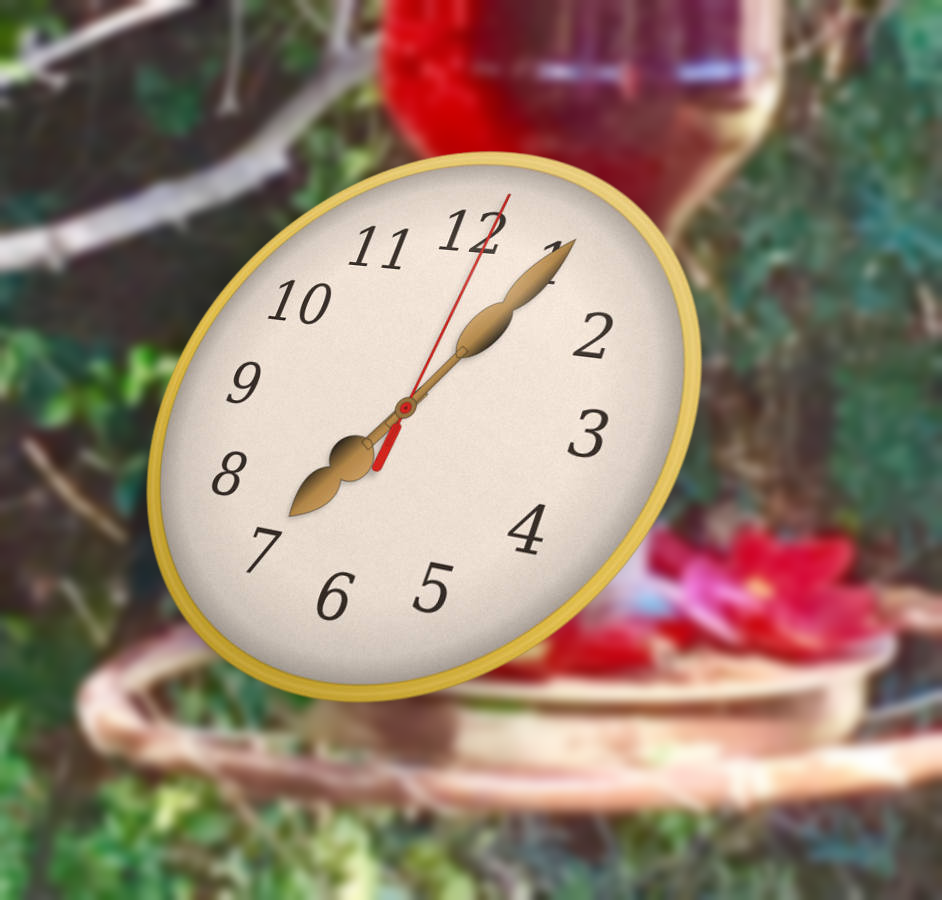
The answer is 7:05:01
